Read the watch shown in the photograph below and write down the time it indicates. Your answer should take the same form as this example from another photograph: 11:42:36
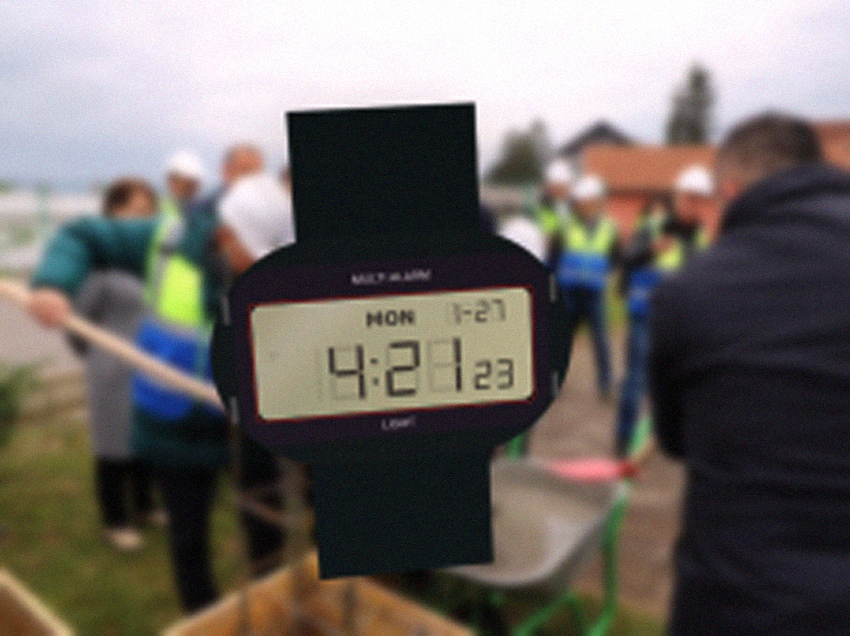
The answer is 4:21:23
